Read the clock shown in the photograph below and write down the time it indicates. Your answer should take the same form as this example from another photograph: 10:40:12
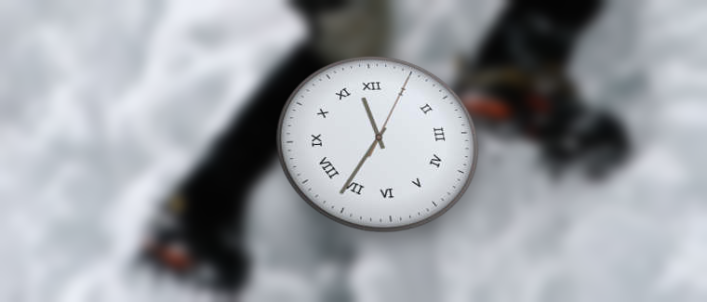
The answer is 11:36:05
